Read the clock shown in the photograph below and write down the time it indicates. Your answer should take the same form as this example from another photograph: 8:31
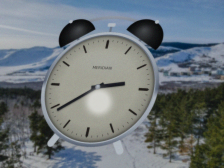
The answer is 2:39
